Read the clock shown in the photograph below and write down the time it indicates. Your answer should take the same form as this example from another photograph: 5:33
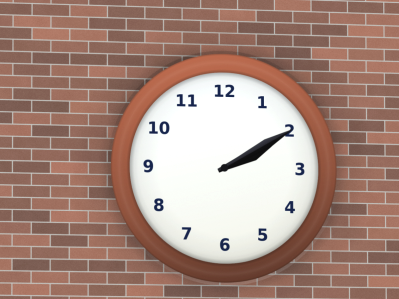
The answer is 2:10
